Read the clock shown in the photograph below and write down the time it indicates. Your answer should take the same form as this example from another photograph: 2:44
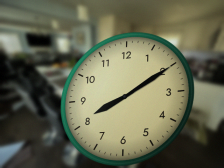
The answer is 8:10
